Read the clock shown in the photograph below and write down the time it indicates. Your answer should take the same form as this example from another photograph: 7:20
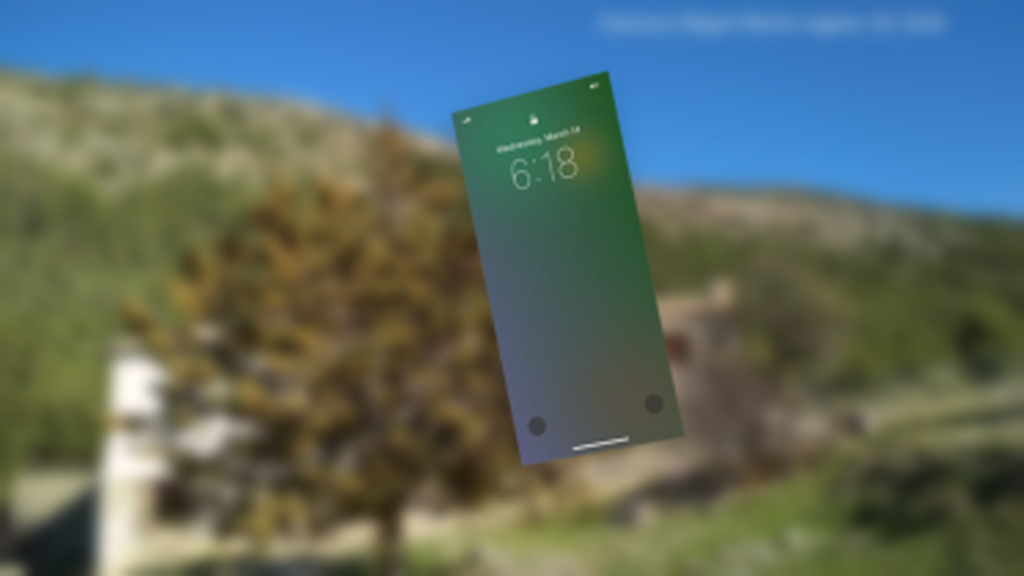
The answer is 6:18
